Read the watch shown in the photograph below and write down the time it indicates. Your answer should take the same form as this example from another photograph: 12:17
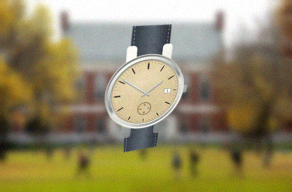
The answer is 1:51
